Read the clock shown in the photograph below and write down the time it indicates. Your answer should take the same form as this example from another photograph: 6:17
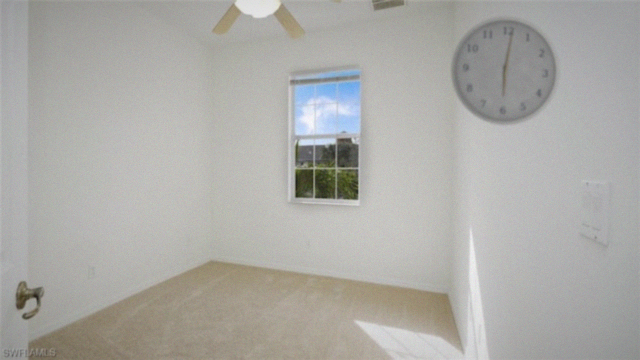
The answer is 6:01
